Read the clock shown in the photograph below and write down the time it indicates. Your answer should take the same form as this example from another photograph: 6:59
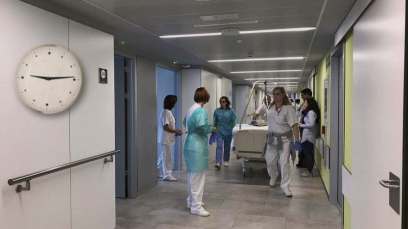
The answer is 9:14
